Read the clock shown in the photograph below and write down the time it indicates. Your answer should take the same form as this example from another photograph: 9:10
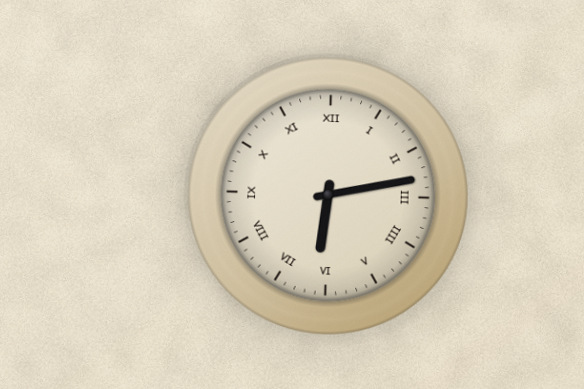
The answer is 6:13
